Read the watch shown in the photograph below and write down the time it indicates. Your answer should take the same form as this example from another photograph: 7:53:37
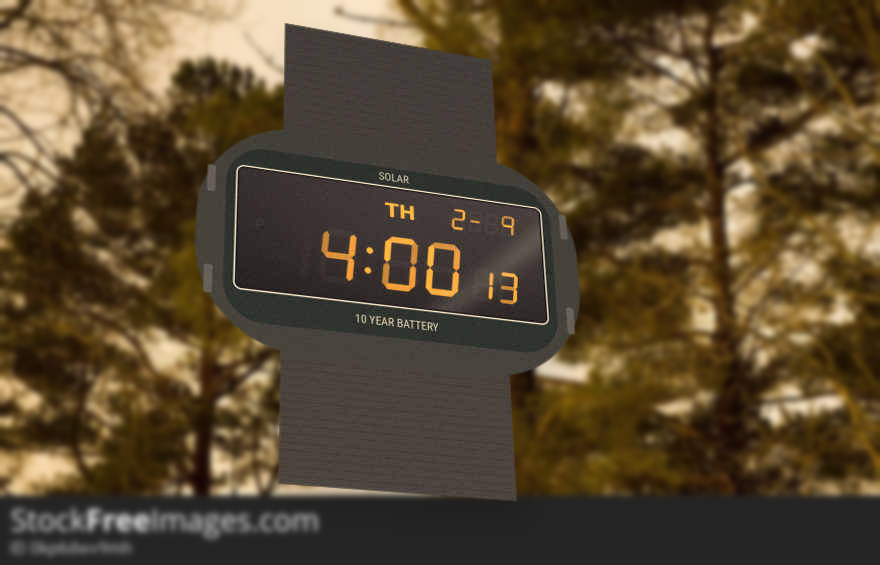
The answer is 4:00:13
